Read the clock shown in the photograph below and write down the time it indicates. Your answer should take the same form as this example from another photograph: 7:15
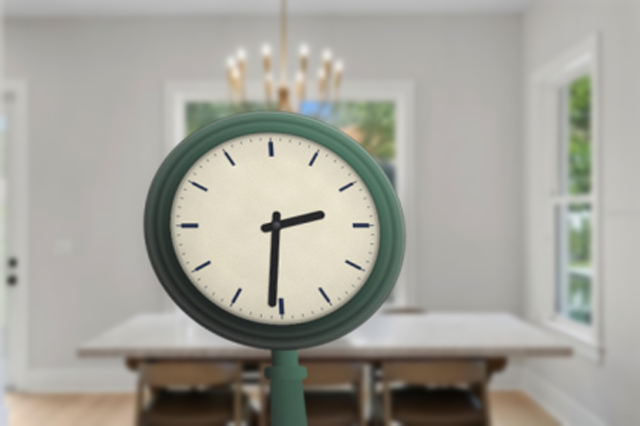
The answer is 2:31
